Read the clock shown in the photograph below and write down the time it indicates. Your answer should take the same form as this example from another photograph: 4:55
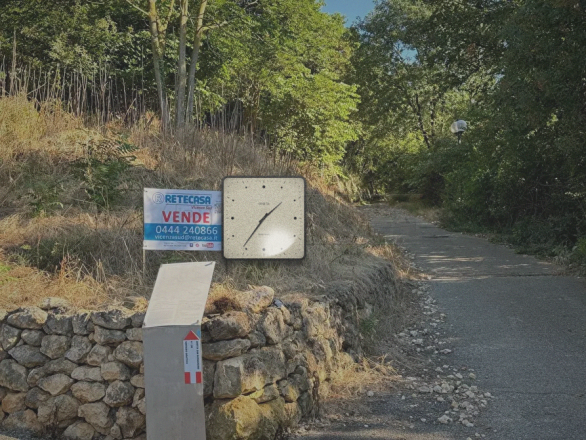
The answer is 1:36
